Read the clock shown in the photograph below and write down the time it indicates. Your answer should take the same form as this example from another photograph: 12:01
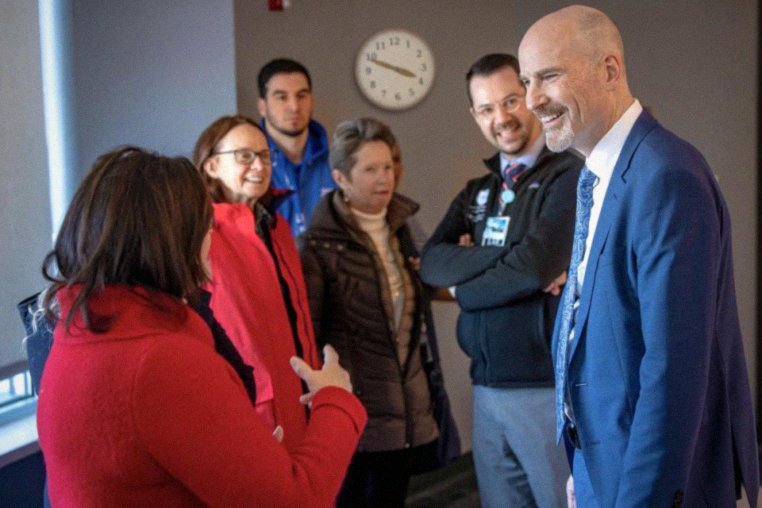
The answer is 3:49
